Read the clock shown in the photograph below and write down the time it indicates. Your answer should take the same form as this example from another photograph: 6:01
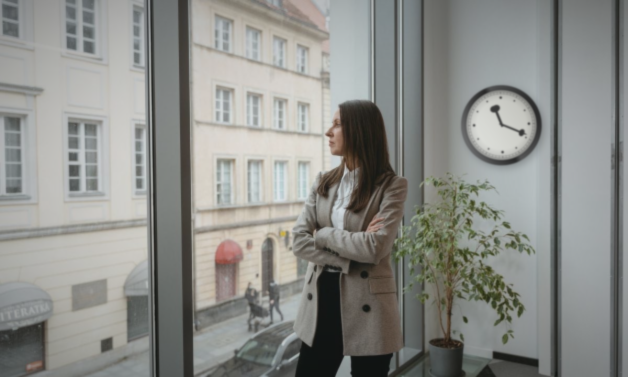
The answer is 11:19
